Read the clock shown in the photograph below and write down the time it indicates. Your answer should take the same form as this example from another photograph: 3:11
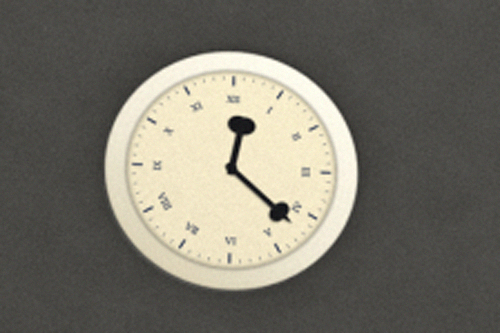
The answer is 12:22
